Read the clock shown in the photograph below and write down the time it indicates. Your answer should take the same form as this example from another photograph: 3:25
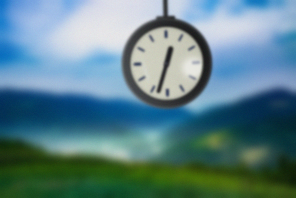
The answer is 12:33
